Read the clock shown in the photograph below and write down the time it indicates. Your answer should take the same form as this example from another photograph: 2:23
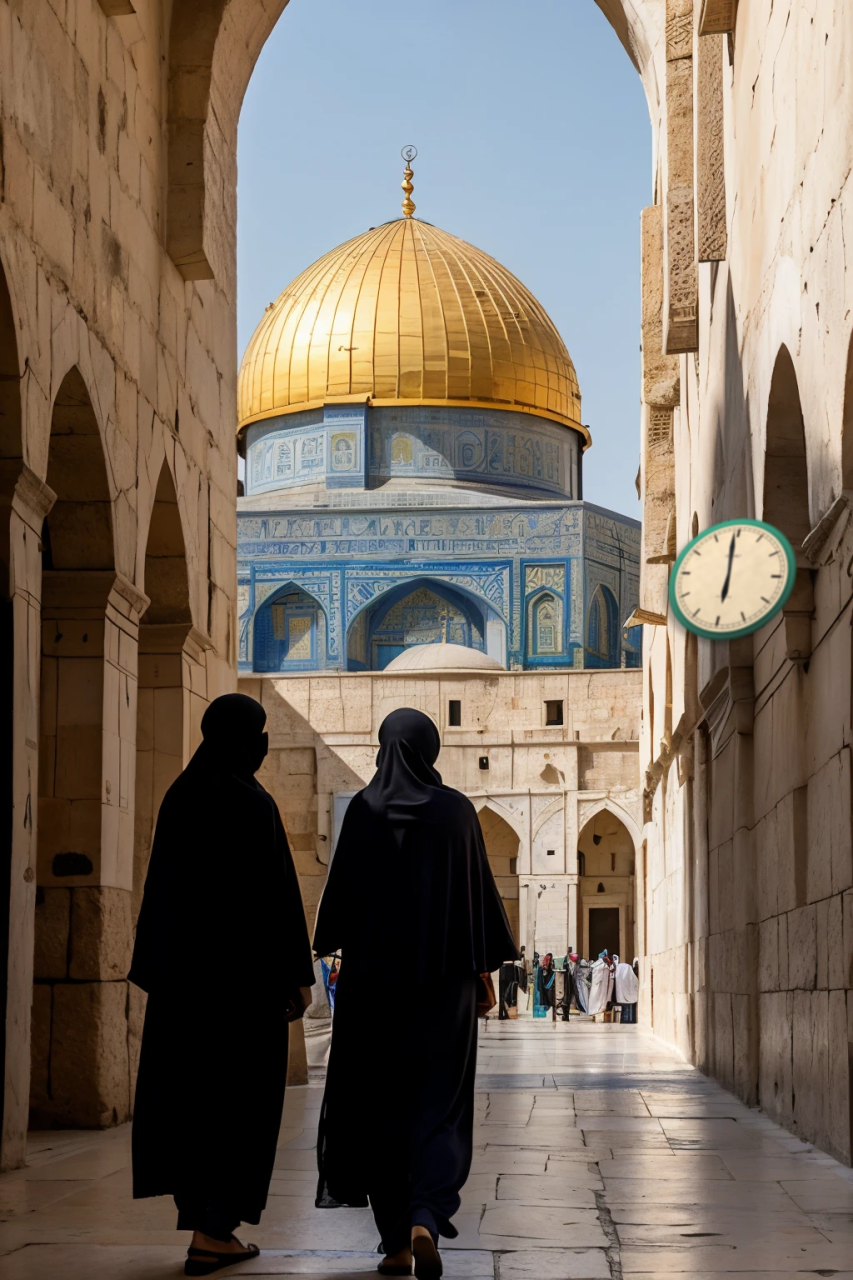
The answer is 5:59
